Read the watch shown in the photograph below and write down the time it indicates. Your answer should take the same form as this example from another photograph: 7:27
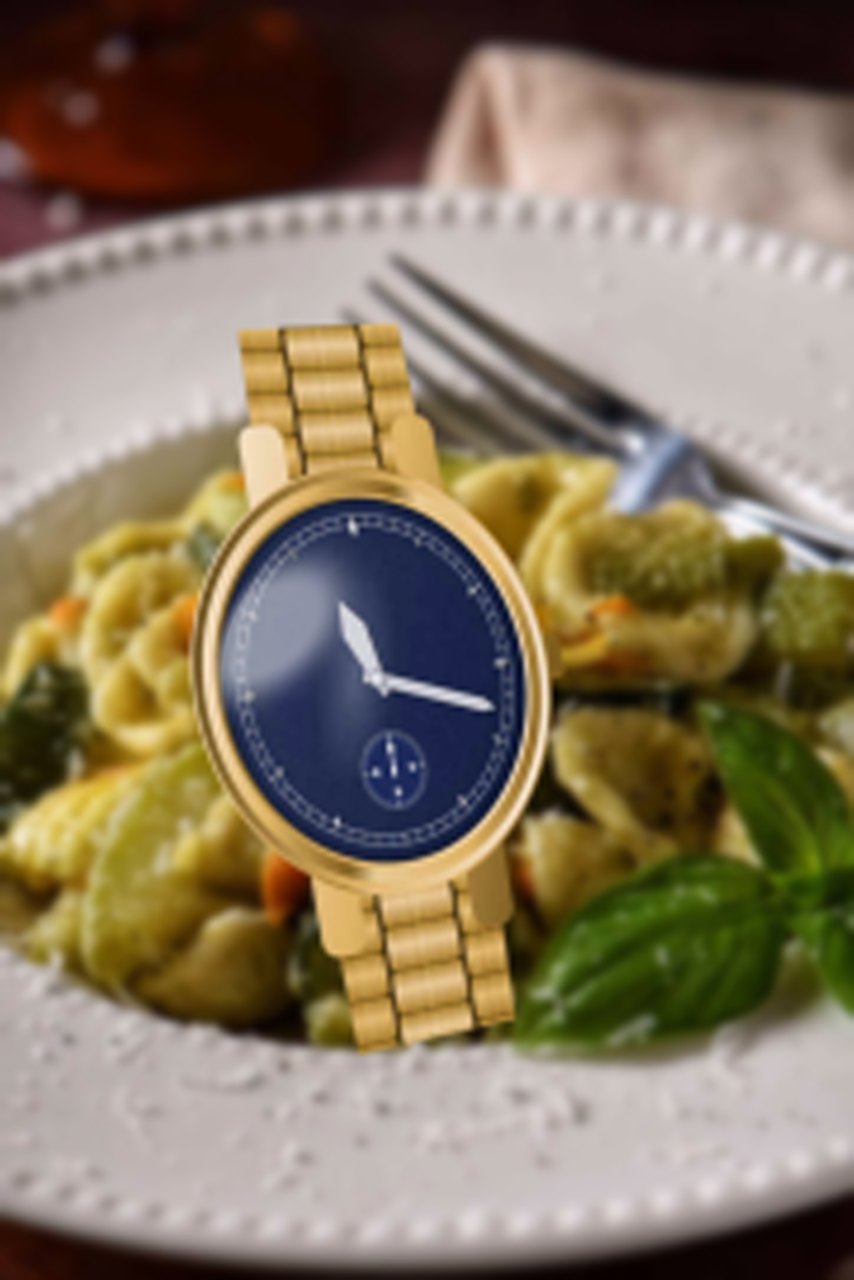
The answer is 11:18
